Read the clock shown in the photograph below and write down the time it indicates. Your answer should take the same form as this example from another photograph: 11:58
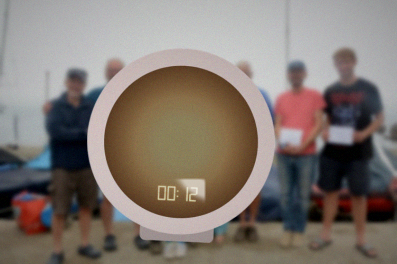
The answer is 0:12
